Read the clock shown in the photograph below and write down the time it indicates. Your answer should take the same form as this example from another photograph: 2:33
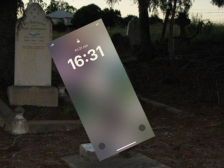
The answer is 16:31
